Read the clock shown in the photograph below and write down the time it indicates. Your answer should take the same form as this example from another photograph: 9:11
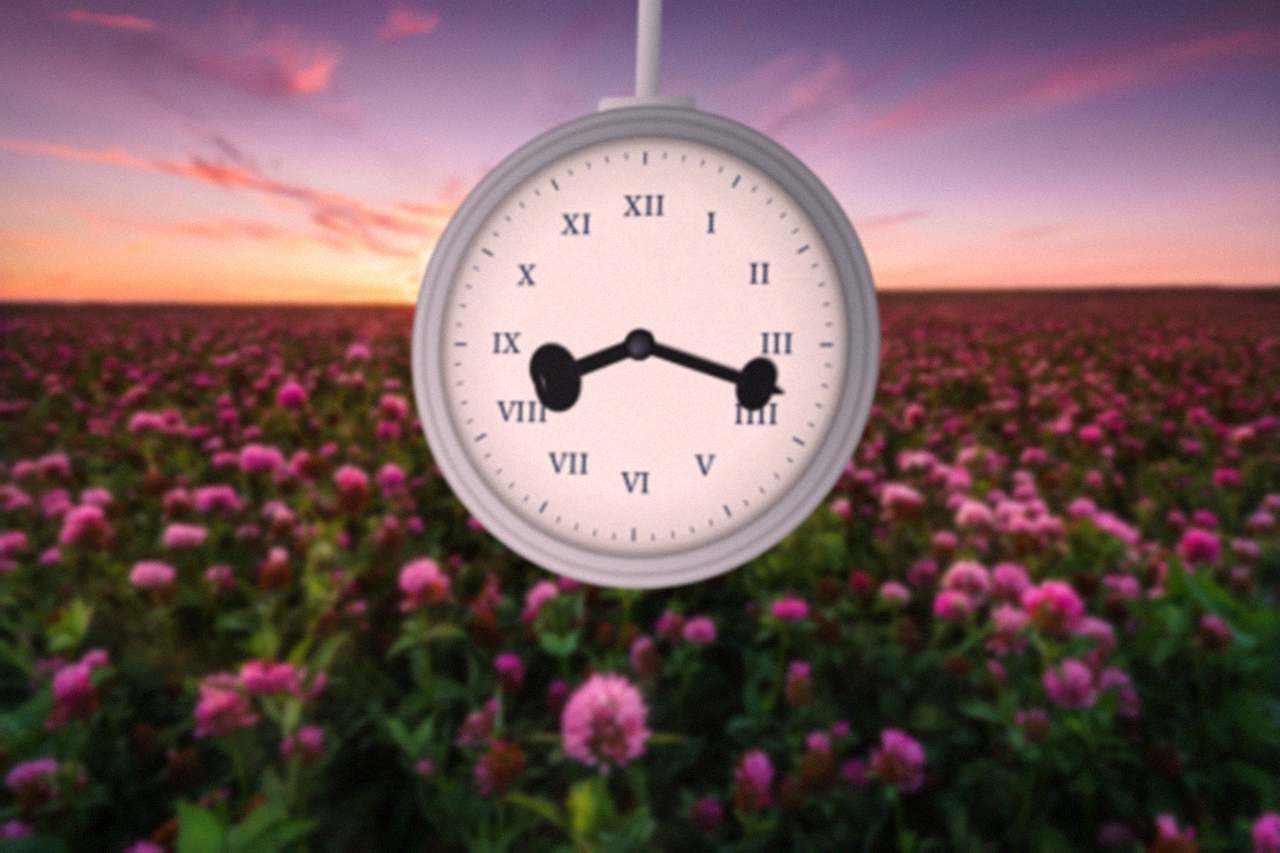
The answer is 8:18
